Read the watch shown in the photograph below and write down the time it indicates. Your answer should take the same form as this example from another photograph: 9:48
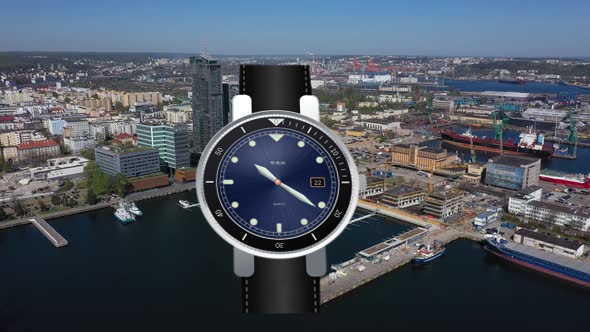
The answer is 10:21
